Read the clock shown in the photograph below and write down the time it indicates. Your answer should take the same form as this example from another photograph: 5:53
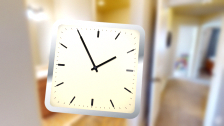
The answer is 1:55
